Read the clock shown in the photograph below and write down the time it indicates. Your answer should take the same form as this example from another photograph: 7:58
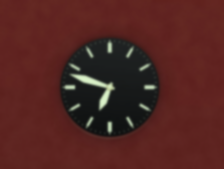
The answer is 6:48
